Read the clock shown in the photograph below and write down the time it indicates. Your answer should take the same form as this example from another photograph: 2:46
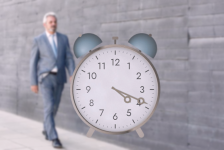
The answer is 4:19
